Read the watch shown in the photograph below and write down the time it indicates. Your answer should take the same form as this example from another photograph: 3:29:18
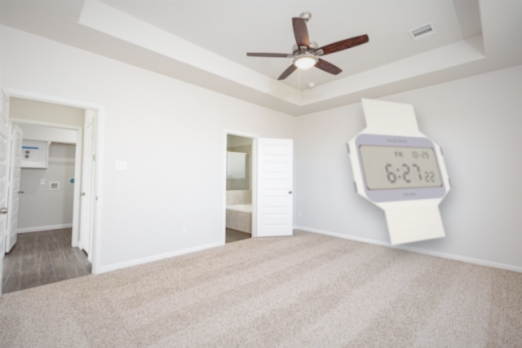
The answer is 6:27:22
